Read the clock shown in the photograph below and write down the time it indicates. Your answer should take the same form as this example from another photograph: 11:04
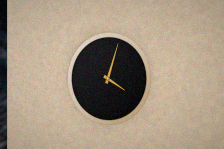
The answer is 4:03
